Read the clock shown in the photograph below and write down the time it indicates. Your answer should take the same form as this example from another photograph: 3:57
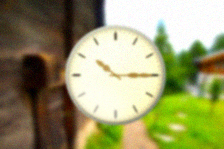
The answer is 10:15
